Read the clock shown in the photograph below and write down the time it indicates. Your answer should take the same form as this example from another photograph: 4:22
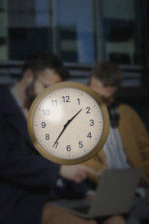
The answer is 1:36
